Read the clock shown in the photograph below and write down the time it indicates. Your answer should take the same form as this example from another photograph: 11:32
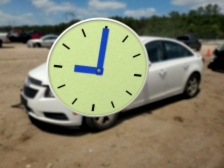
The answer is 9:00
